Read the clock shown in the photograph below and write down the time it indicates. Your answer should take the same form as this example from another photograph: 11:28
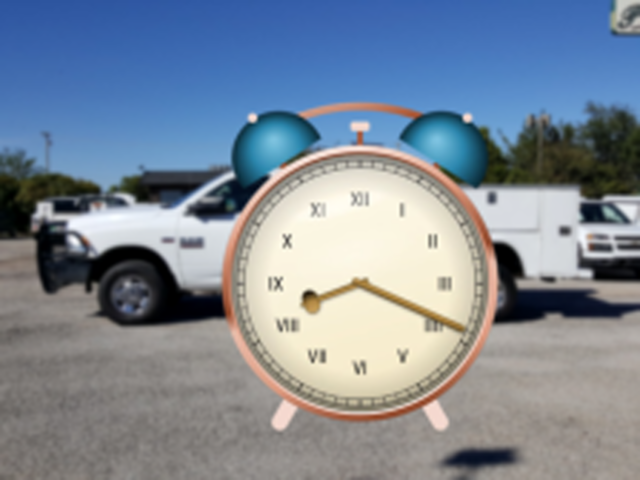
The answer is 8:19
